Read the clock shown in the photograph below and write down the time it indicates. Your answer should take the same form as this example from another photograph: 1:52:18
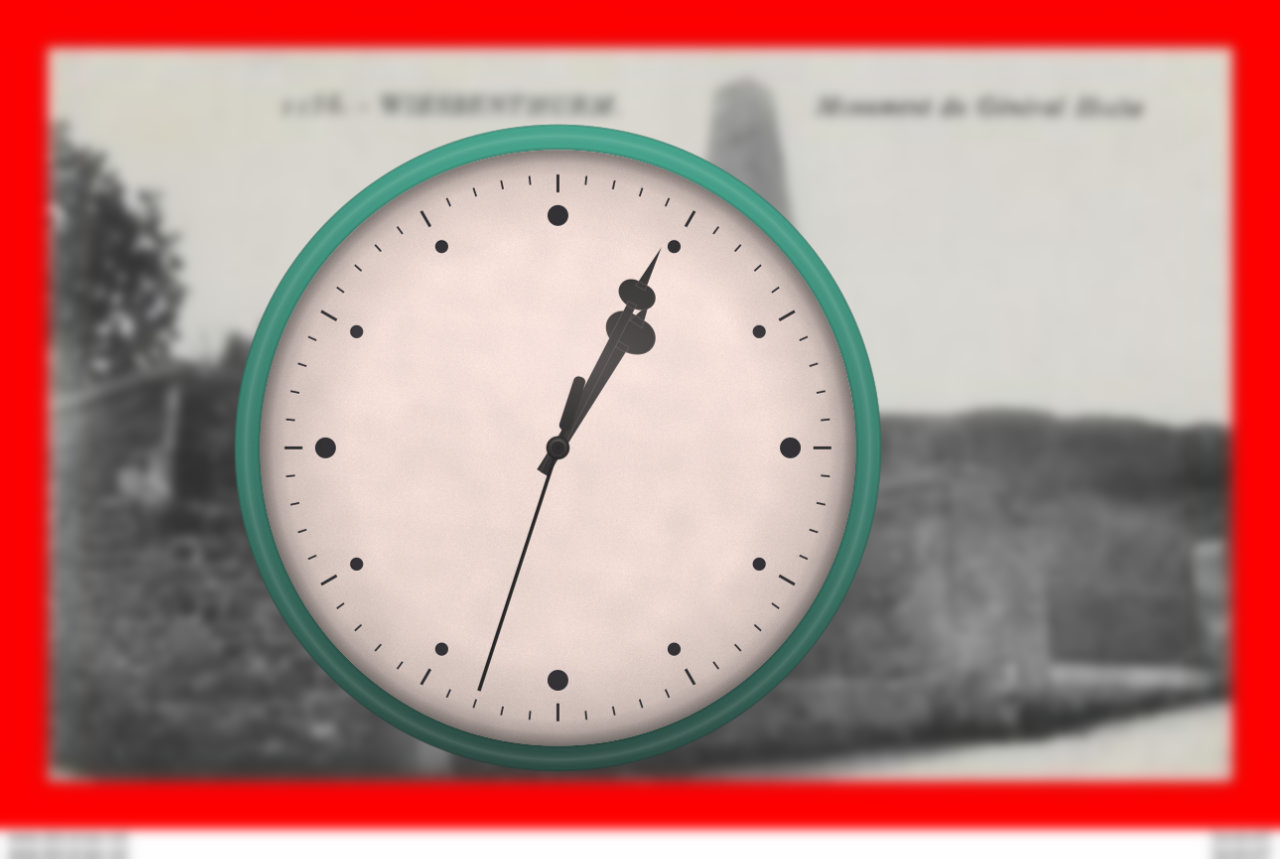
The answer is 1:04:33
